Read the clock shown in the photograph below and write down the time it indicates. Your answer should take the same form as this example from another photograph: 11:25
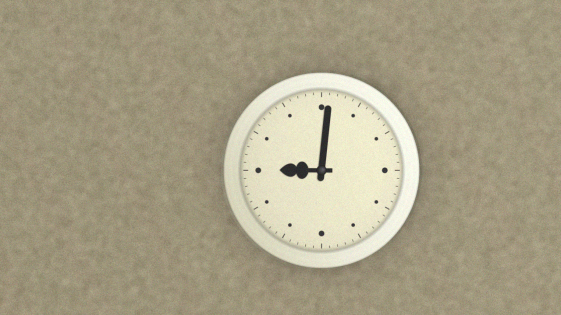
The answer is 9:01
